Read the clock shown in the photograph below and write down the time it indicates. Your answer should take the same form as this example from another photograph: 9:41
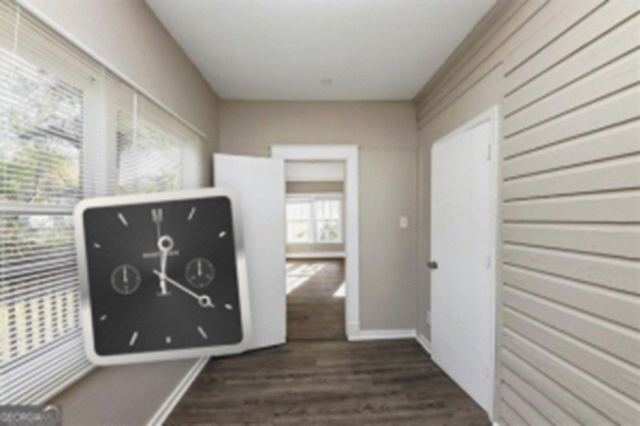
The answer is 12:21
